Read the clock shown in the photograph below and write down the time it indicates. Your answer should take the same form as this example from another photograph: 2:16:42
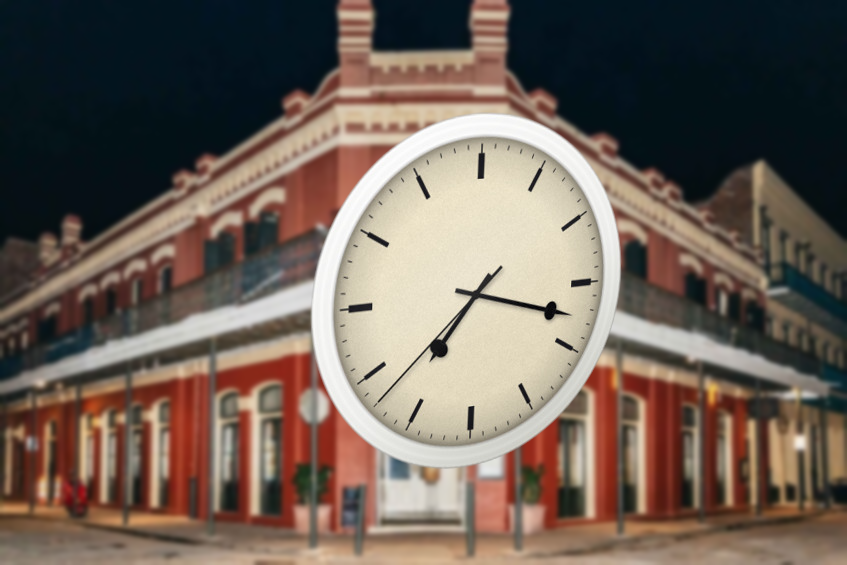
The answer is 7:17:38
